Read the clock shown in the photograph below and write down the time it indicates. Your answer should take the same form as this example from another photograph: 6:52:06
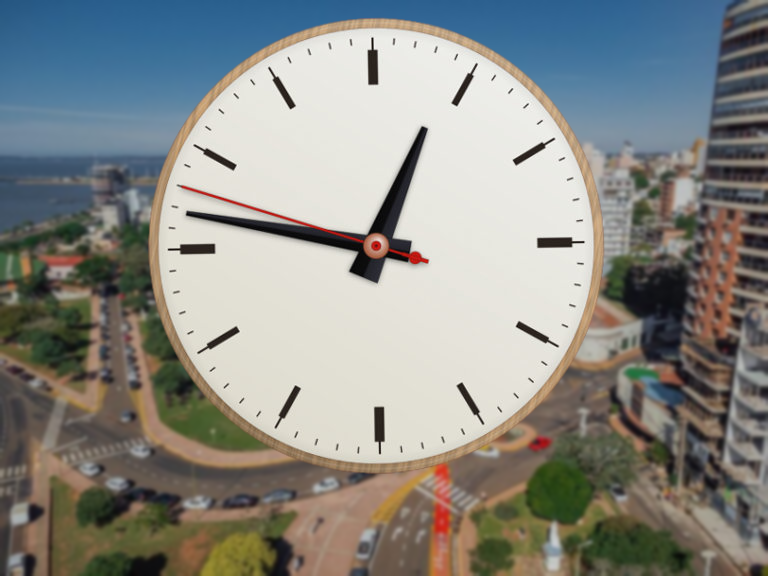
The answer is 12:46:48
